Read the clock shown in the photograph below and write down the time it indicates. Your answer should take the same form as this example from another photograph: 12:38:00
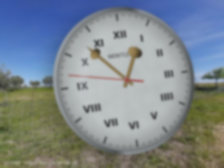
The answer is 12:52:47
